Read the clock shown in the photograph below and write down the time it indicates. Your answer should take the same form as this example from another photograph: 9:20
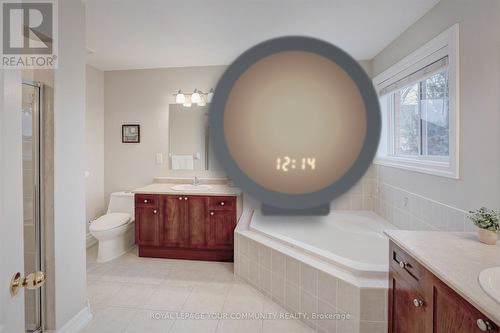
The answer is 12:14
